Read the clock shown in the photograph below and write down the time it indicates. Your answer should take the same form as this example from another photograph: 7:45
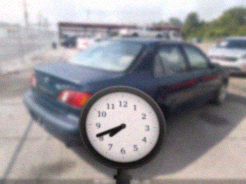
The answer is 7:41
